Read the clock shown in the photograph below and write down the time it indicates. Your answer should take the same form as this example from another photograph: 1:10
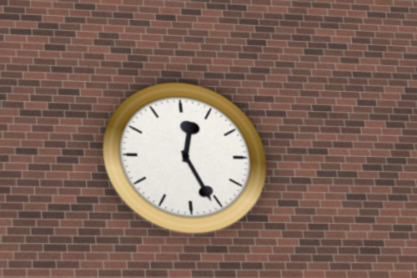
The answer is 12:26
